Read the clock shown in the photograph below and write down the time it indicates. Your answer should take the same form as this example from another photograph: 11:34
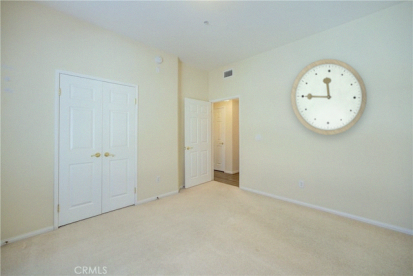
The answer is 11:45
